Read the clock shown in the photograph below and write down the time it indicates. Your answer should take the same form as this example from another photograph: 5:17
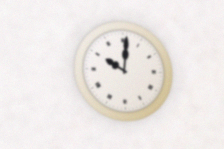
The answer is 10:01
